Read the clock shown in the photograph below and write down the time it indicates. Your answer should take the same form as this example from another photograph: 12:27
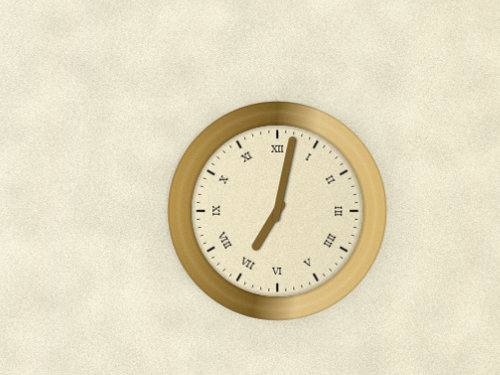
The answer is 7:02
